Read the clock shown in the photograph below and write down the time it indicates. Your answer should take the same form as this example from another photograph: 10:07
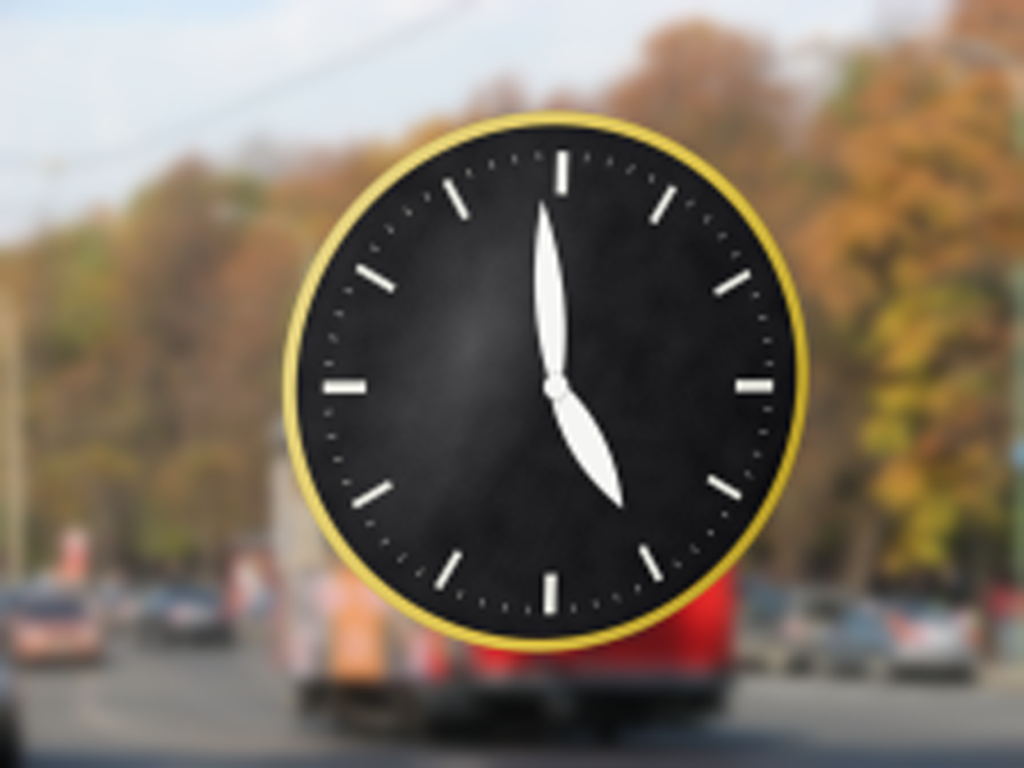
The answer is 4:59
